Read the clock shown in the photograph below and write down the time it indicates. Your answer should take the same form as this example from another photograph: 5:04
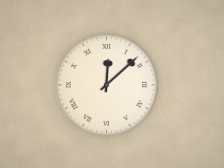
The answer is 12:08
